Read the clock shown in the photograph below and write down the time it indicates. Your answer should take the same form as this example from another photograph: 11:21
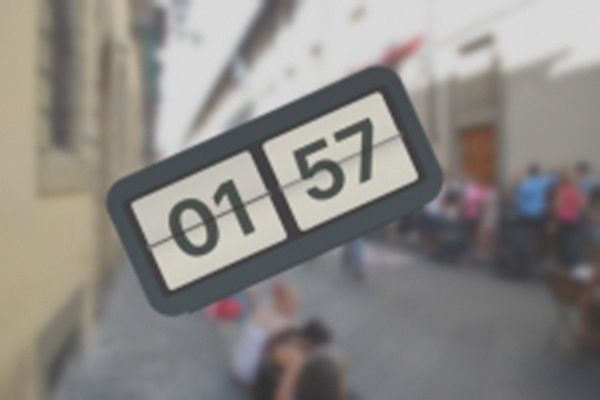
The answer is 1:57
